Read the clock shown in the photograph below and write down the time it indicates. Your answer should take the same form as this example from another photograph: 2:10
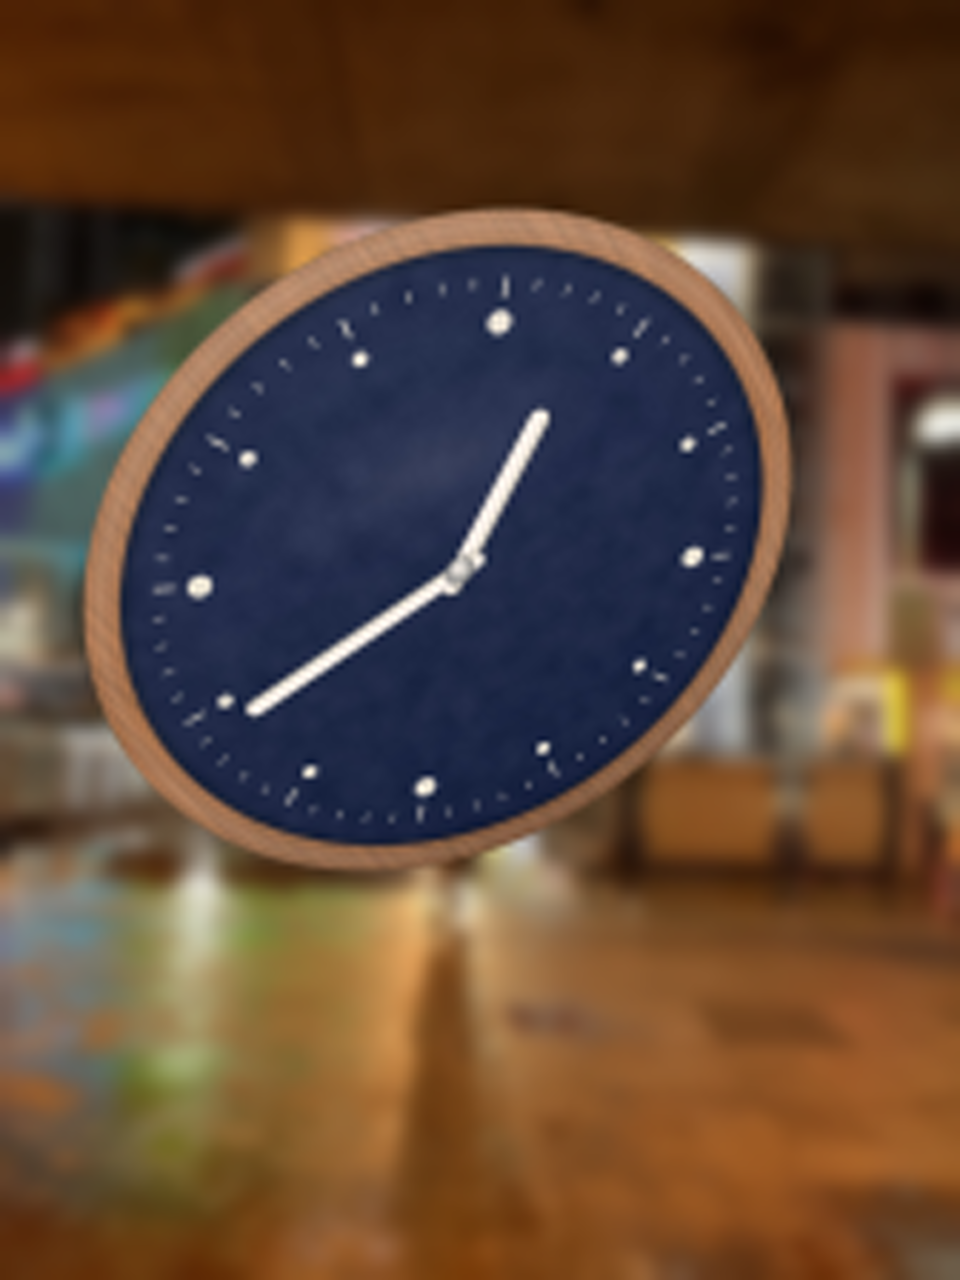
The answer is 12:39
